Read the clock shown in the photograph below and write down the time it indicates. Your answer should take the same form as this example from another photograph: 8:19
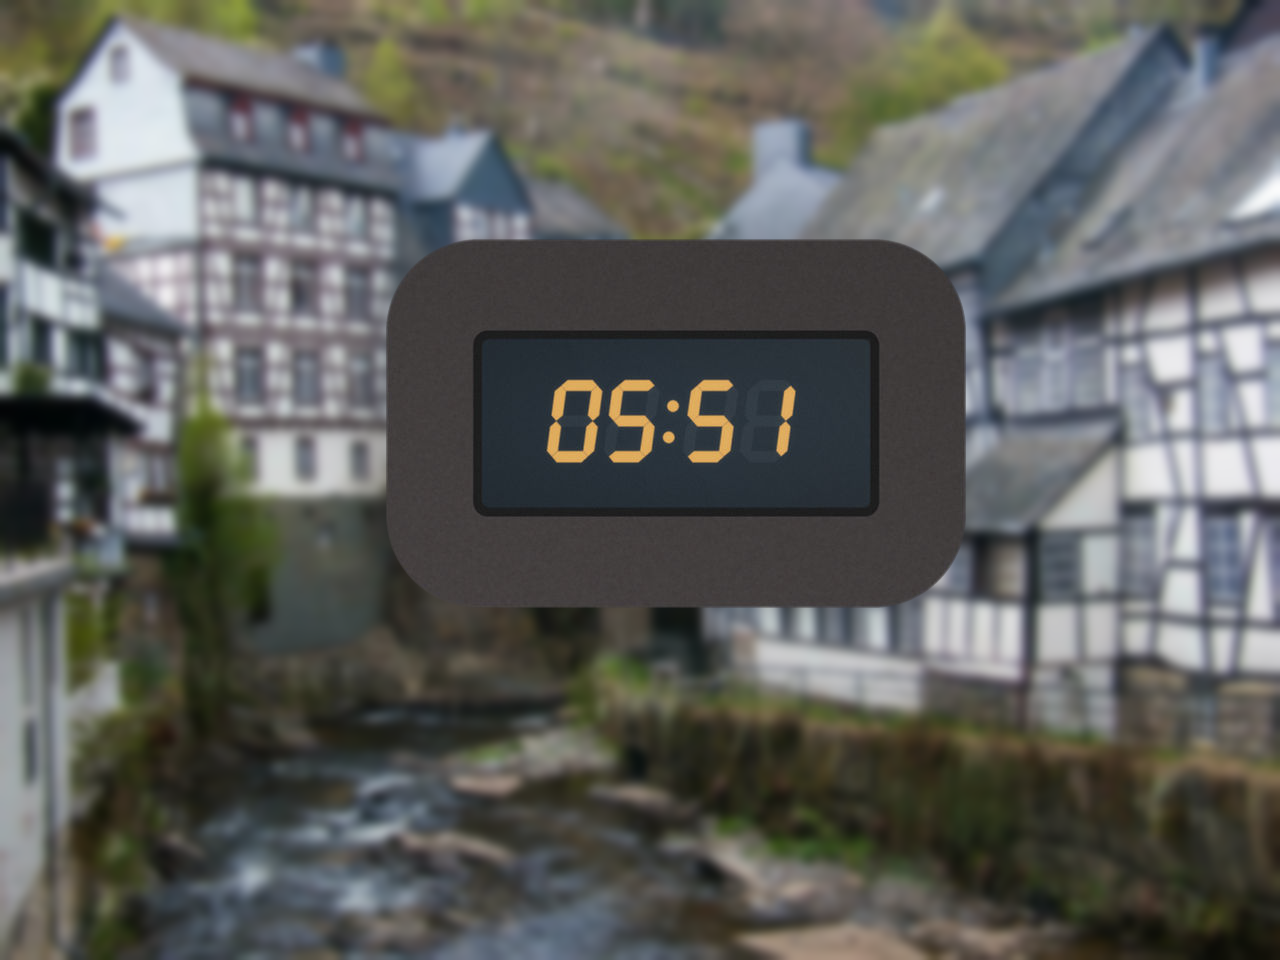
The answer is 5:51
